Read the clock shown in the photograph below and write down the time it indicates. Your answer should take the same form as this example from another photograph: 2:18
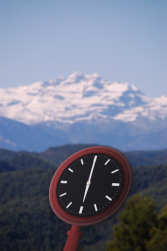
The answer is 6:00
